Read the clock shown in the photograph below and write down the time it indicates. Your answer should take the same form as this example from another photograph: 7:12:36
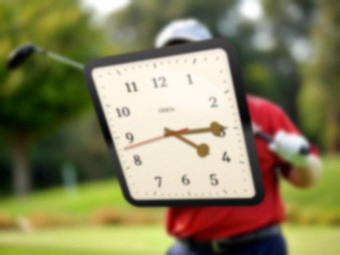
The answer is 4:14:43
